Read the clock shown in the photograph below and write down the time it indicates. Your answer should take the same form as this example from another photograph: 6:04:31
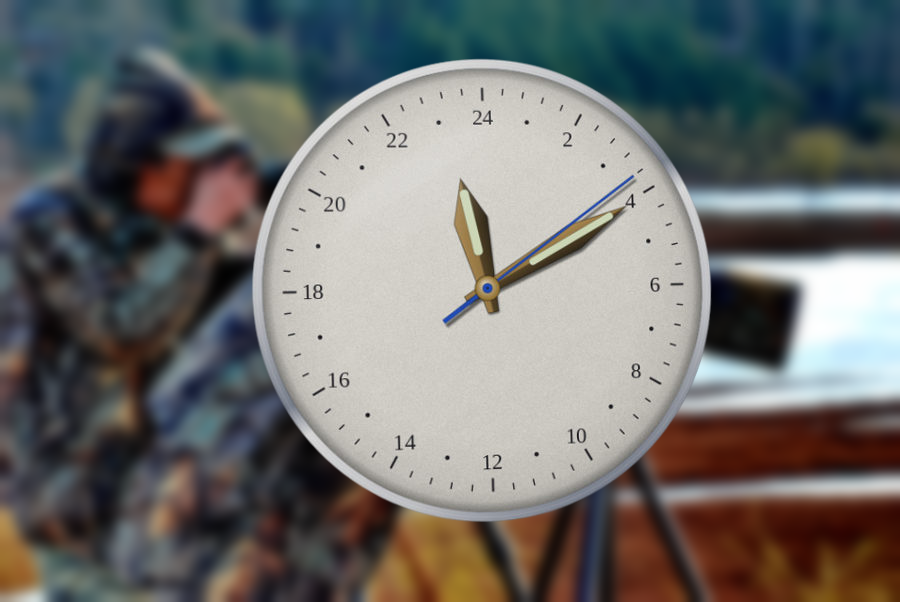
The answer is 23:10:09
